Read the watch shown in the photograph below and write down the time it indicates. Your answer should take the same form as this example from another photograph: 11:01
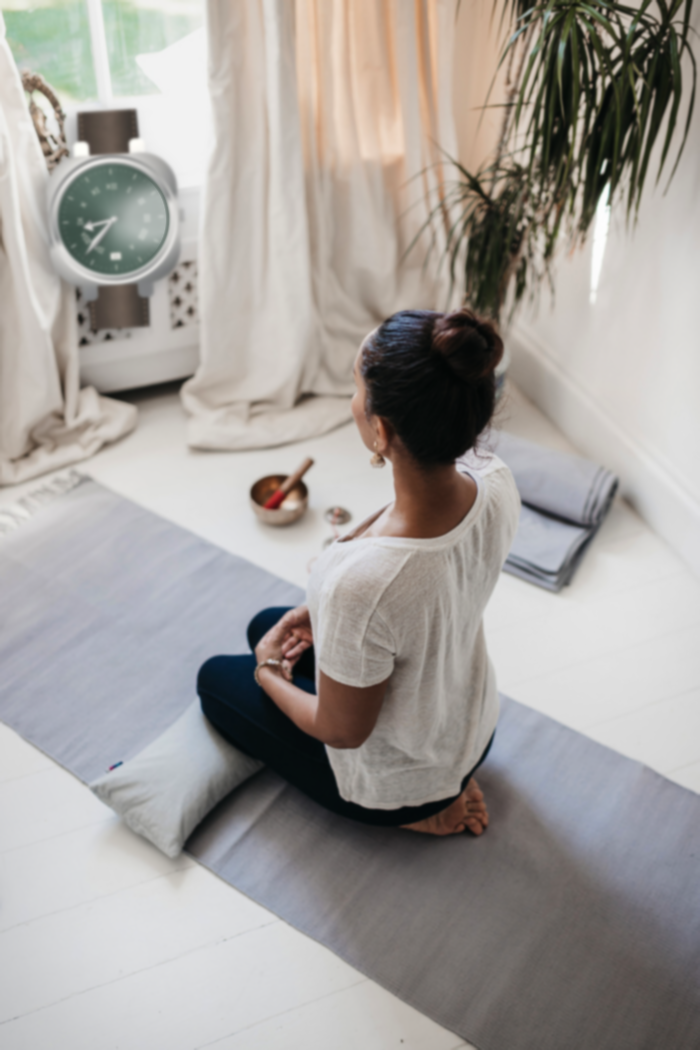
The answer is 8:37
